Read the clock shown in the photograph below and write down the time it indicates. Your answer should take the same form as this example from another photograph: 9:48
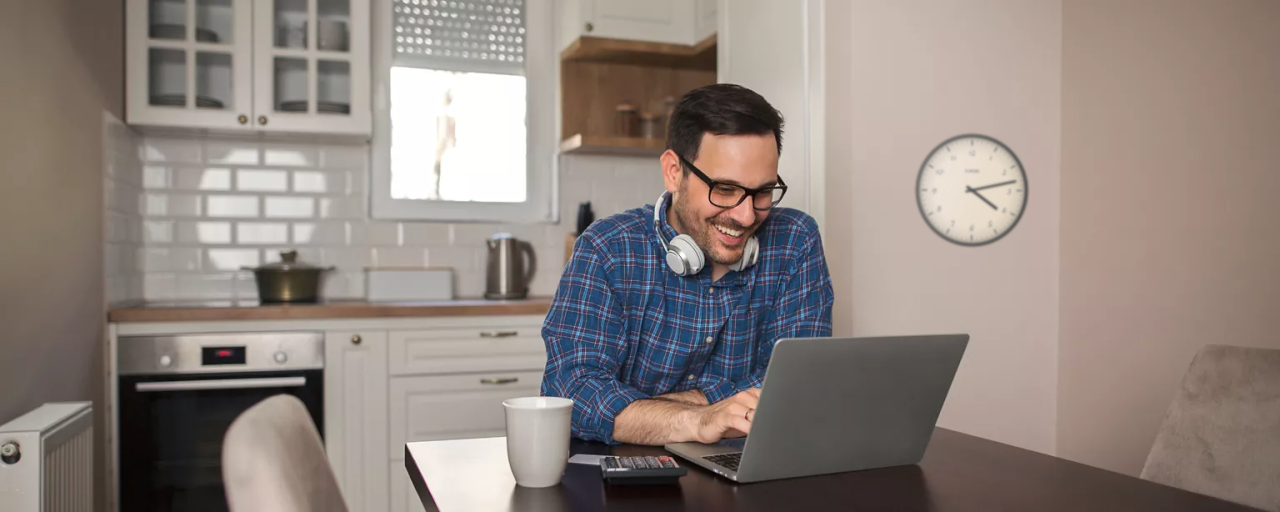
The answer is 4:13
